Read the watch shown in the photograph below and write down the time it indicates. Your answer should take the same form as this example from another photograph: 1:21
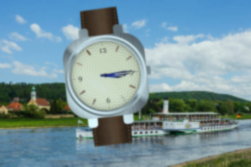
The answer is 3:15
